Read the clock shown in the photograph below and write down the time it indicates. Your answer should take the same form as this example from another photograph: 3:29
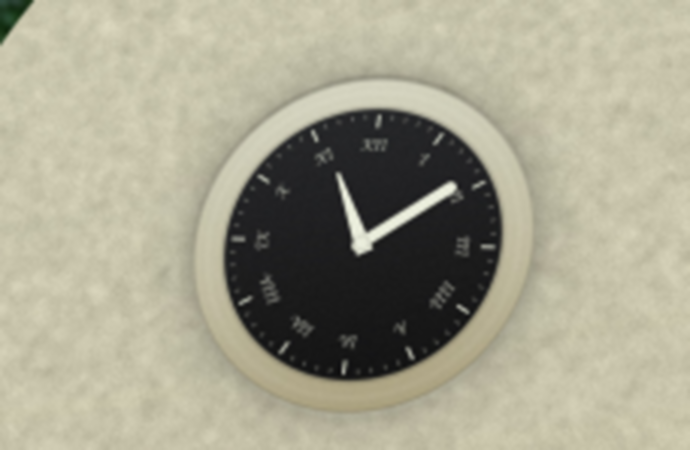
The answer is 11:09
